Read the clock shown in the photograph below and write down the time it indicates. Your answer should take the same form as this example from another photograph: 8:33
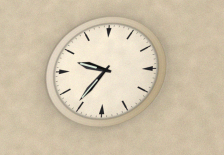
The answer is 9:36
